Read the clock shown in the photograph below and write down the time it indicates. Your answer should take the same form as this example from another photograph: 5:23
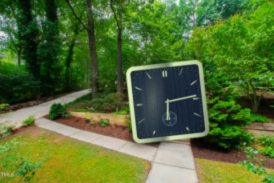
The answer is 6:14
